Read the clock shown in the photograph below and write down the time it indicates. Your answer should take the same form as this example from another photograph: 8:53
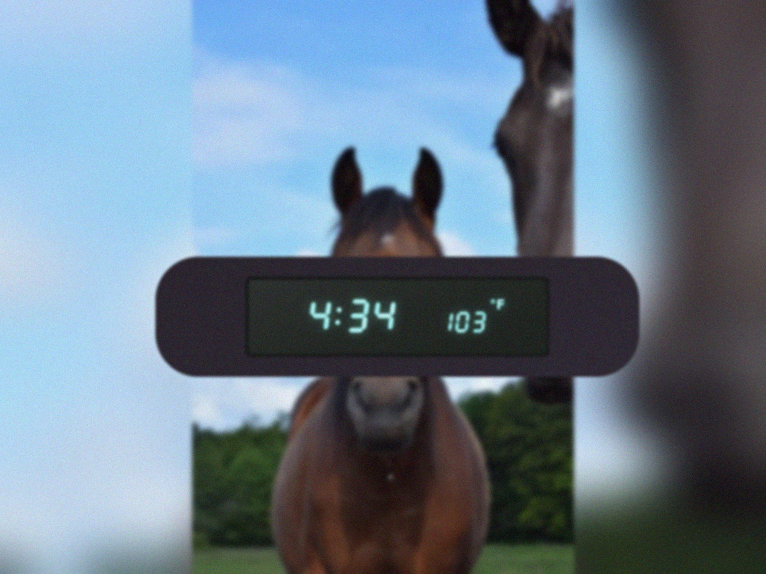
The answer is 4:34
